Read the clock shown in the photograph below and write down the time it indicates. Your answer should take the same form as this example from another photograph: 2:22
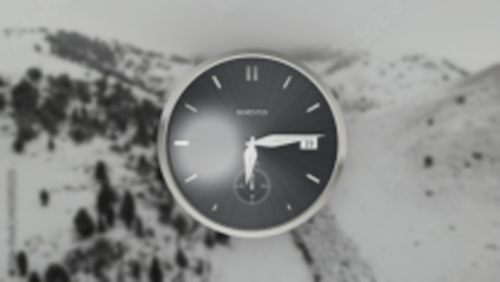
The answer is 6:14
